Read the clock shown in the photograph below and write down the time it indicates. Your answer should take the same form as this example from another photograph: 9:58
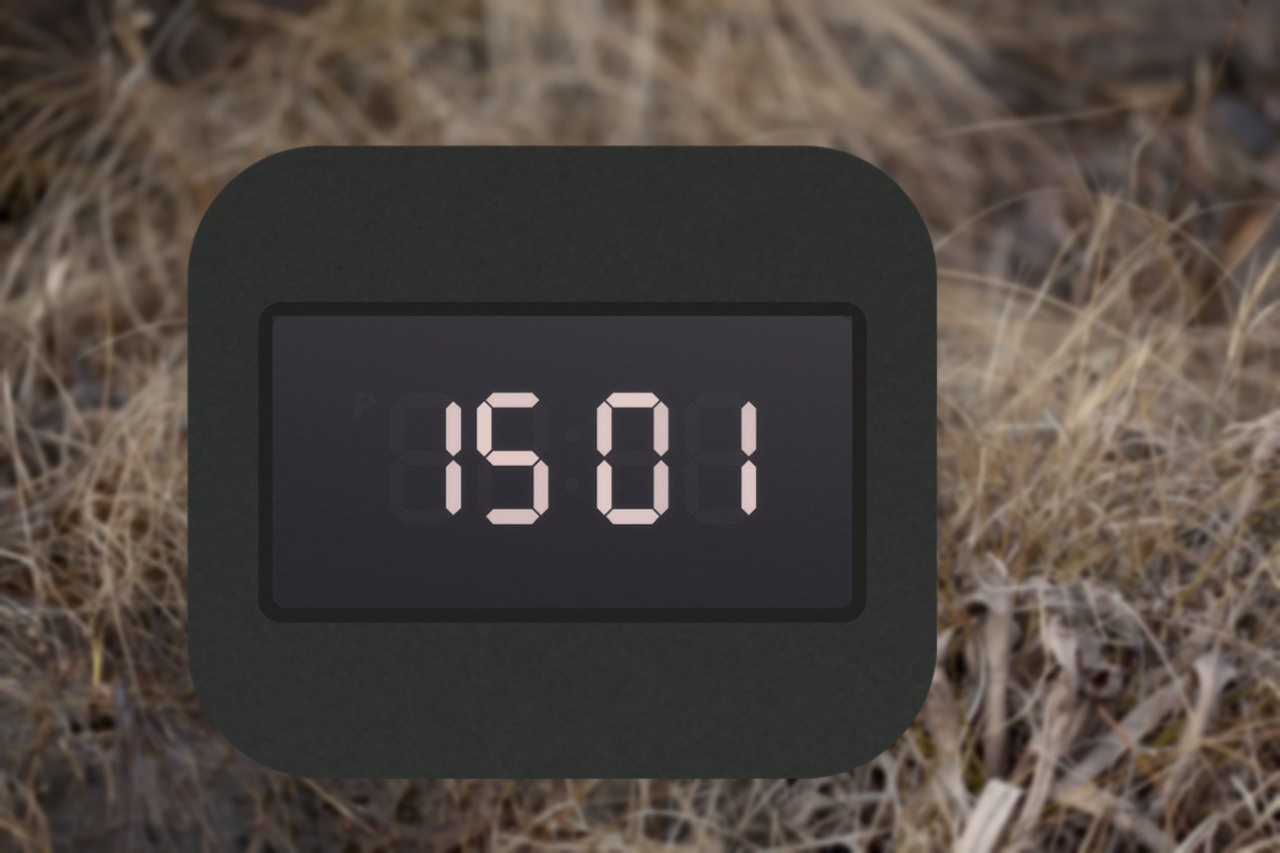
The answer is 15:01
